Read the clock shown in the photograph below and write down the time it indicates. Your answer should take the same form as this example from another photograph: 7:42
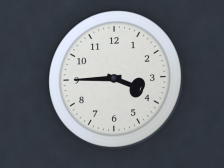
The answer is 3:45
